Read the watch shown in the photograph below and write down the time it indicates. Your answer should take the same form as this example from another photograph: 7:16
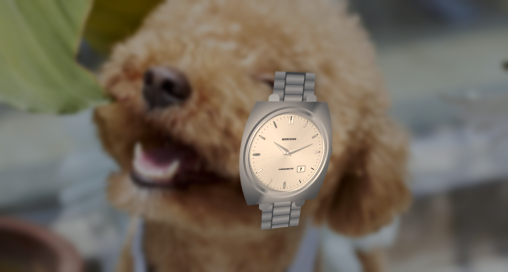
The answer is 10:12
